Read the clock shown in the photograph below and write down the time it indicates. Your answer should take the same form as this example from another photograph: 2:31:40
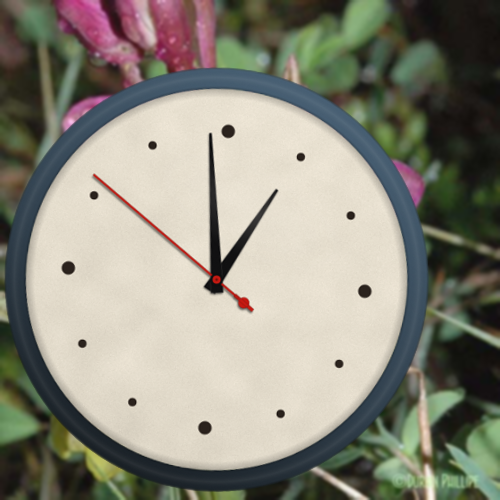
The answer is 12:58:51
